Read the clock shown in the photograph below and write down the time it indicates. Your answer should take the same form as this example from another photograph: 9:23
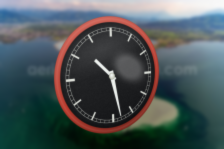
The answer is 10:28
